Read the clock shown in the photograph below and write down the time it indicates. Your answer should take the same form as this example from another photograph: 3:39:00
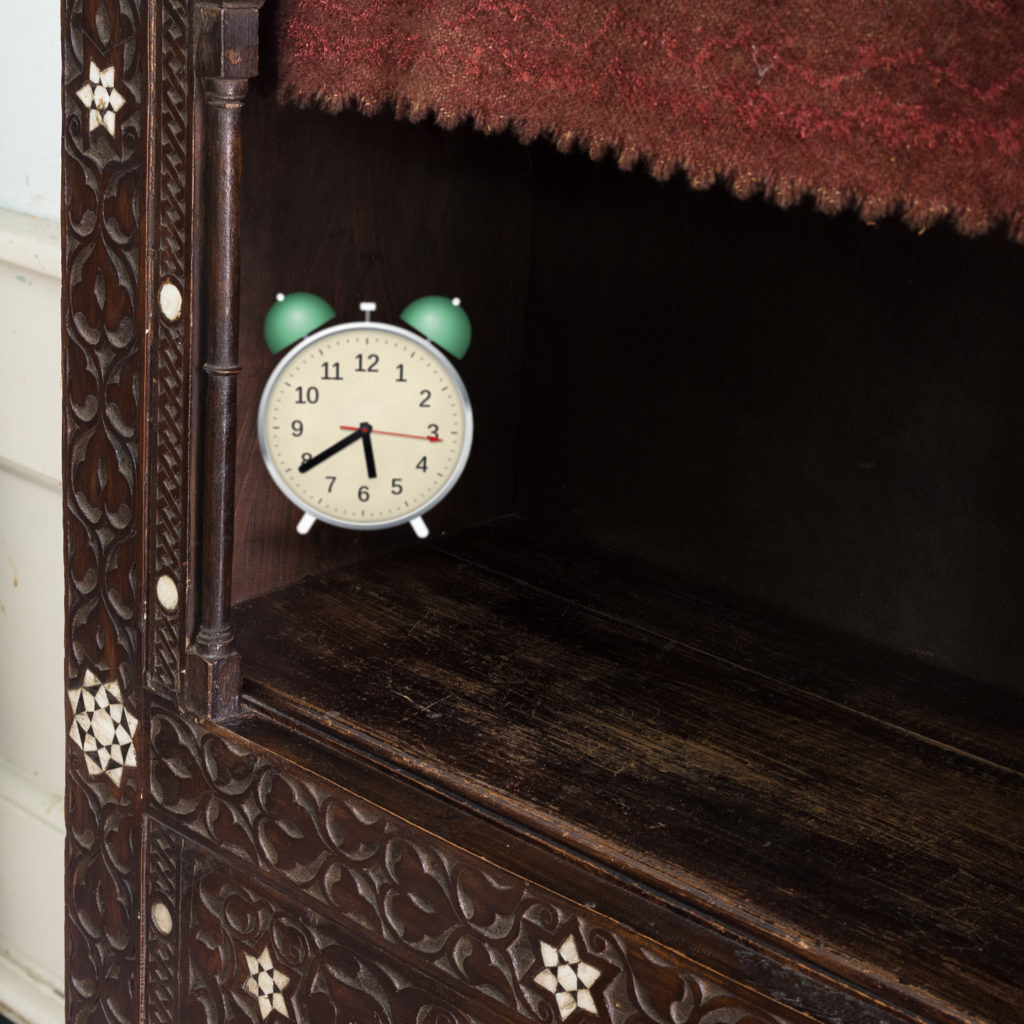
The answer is 5:39:16
